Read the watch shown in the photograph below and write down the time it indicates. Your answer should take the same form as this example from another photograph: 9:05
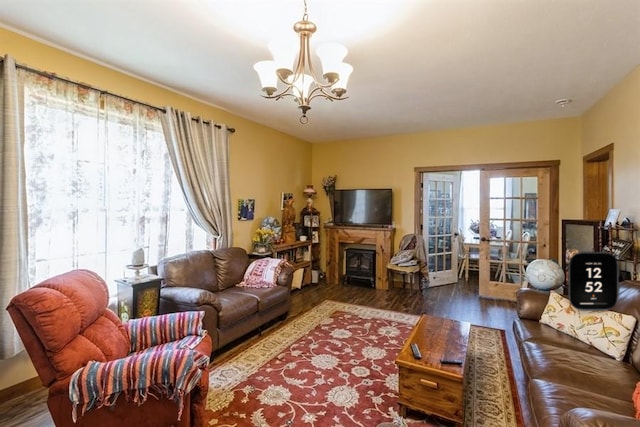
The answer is 12:52
